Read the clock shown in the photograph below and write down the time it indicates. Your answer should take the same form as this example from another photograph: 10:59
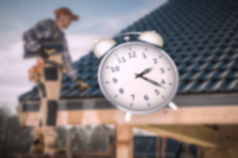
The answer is 2:22
